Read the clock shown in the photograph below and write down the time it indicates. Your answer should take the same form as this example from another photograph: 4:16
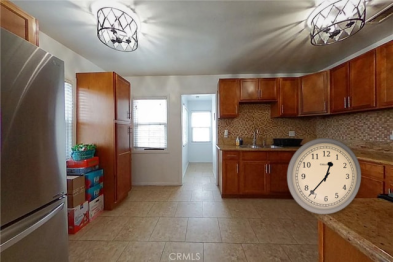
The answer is 12:37
